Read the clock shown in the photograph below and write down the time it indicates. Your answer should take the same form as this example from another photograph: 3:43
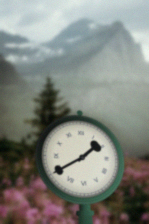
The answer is 1:40
